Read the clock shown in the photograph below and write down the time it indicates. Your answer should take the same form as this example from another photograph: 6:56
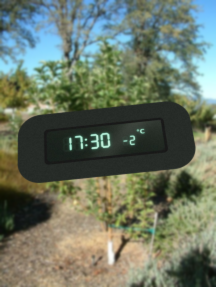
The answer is 17:30
